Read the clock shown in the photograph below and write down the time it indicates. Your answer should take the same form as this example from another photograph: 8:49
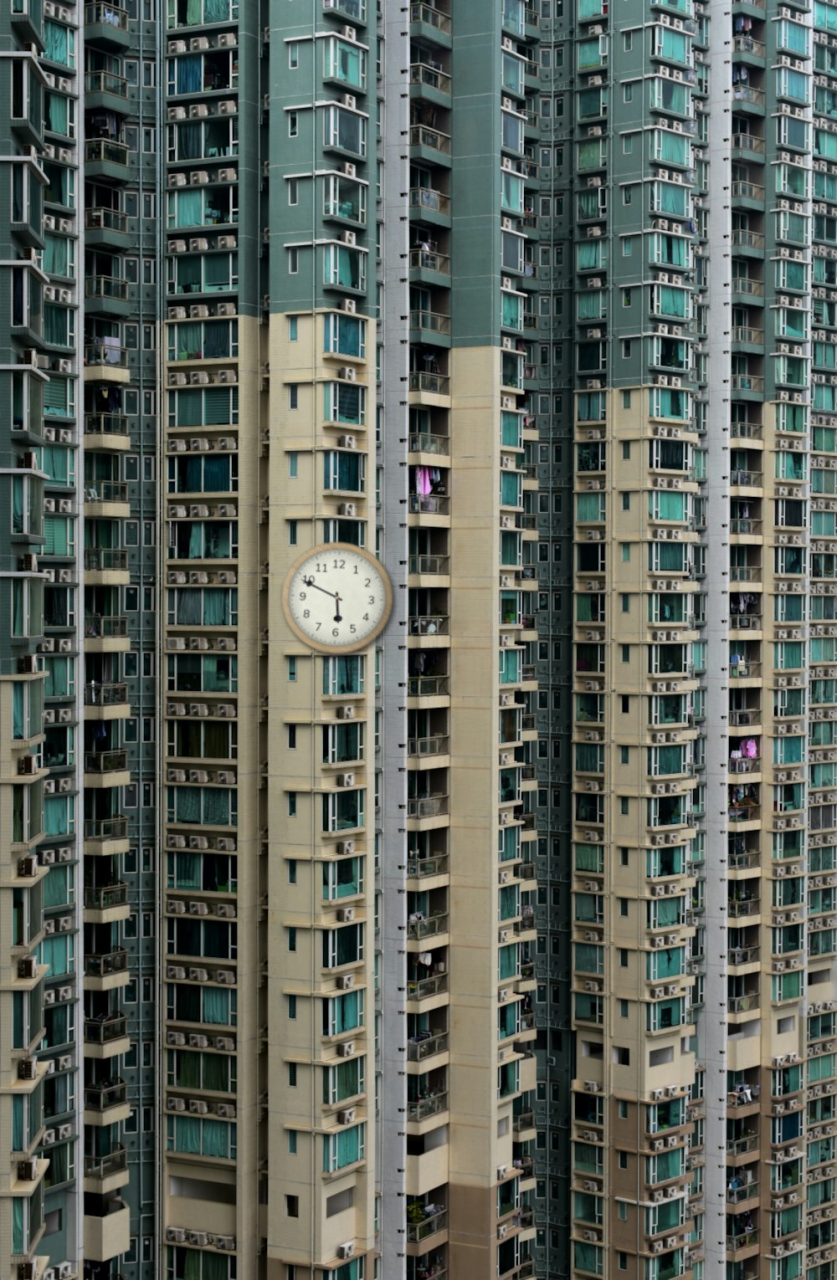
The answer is 5:49
